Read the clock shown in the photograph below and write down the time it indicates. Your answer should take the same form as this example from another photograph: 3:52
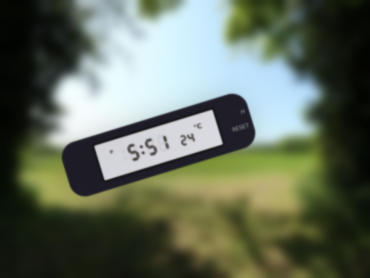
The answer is 5:51
